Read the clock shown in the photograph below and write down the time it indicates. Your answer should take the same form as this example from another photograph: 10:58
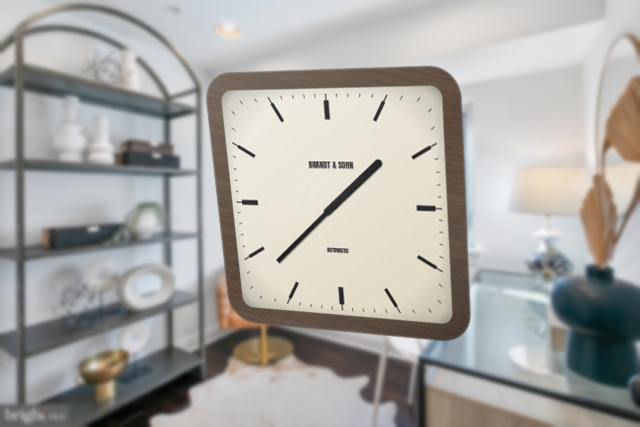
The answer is 1:38
